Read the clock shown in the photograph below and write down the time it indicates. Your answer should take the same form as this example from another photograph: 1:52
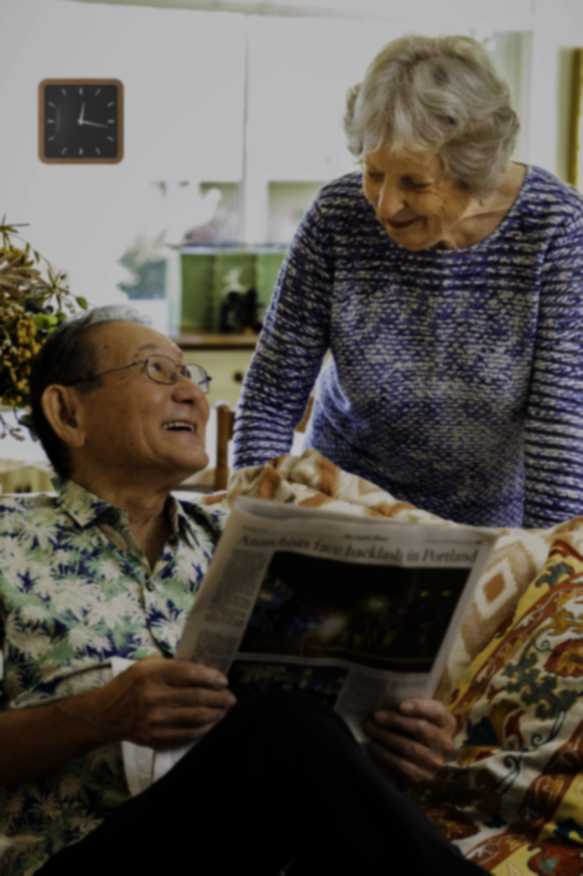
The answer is 12:17
